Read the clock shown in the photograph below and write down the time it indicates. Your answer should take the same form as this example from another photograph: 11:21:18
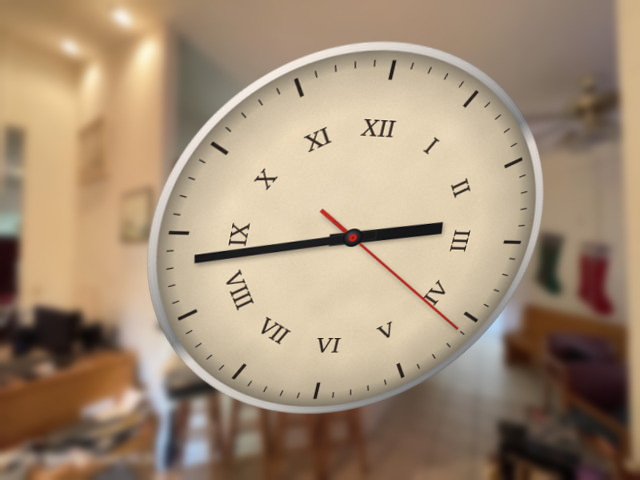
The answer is 2:43:21
